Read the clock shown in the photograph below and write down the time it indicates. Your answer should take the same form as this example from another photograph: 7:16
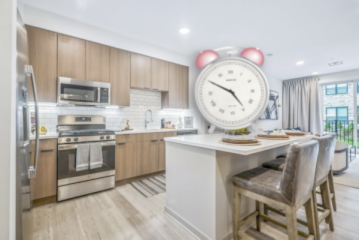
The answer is 4:50
